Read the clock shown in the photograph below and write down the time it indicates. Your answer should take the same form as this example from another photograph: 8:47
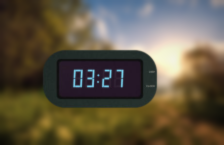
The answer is 3:27
